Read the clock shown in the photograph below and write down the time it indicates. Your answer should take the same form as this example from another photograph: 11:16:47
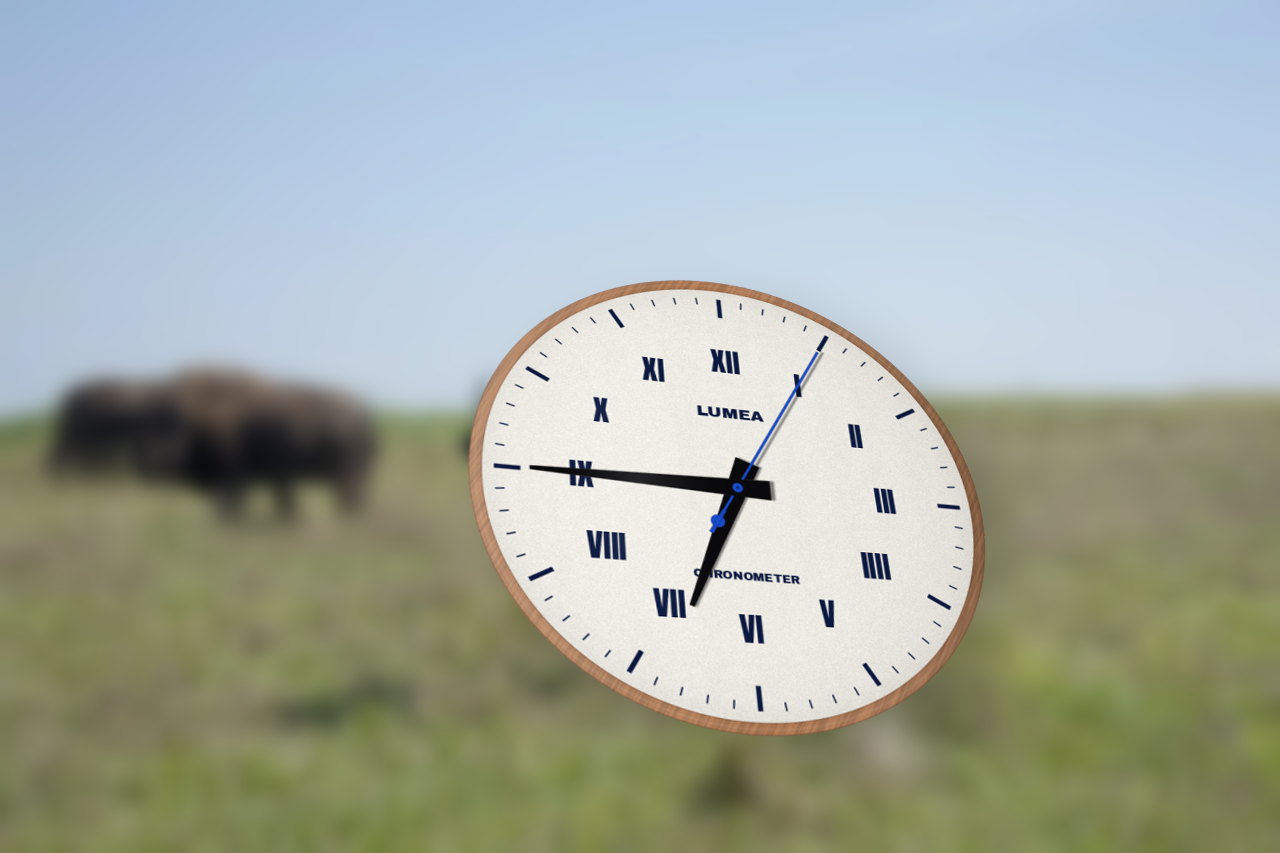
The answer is 6:45:05
